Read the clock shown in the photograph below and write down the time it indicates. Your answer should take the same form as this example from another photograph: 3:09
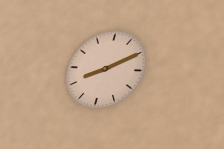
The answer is 8:10
